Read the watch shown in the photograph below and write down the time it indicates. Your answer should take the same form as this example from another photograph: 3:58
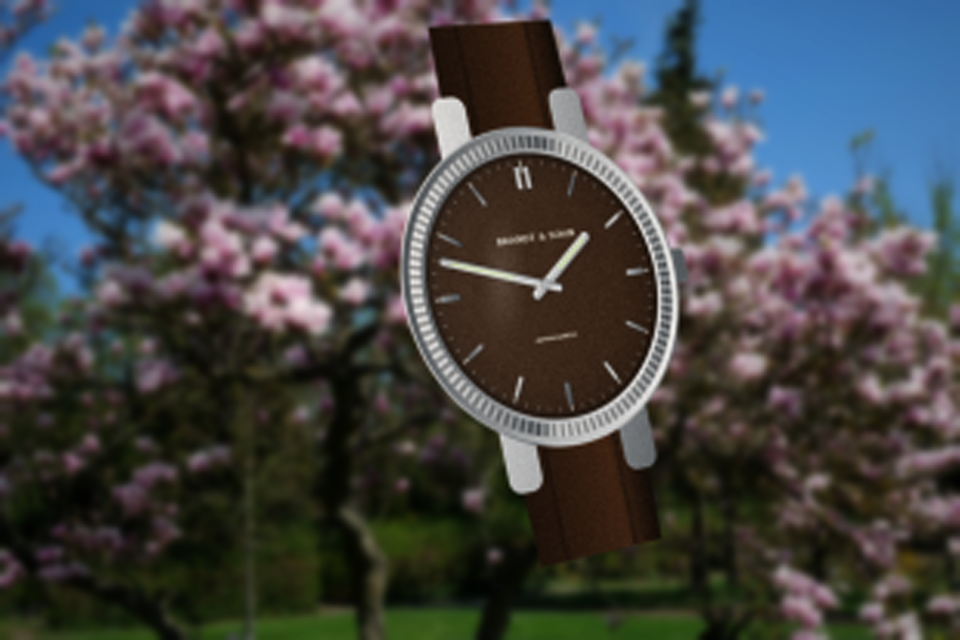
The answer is 1:48
